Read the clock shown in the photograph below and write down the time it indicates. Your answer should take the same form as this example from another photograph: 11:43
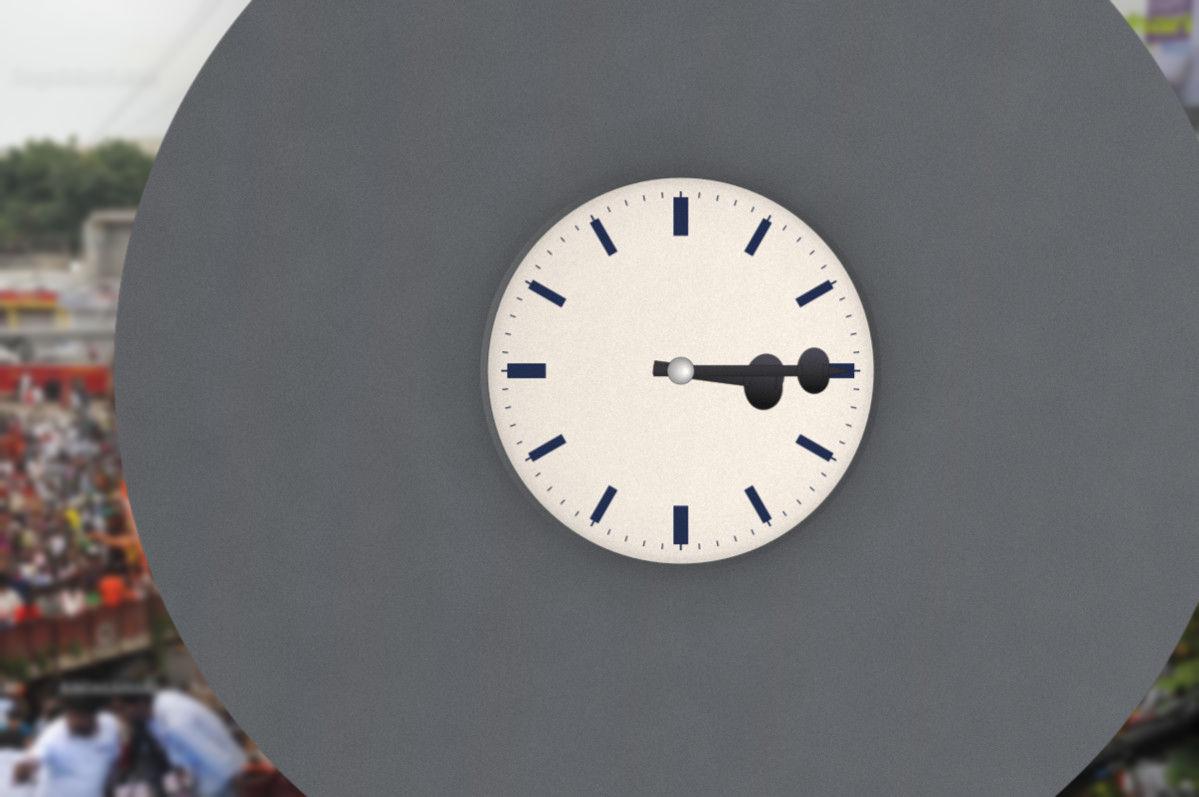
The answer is 3:15
